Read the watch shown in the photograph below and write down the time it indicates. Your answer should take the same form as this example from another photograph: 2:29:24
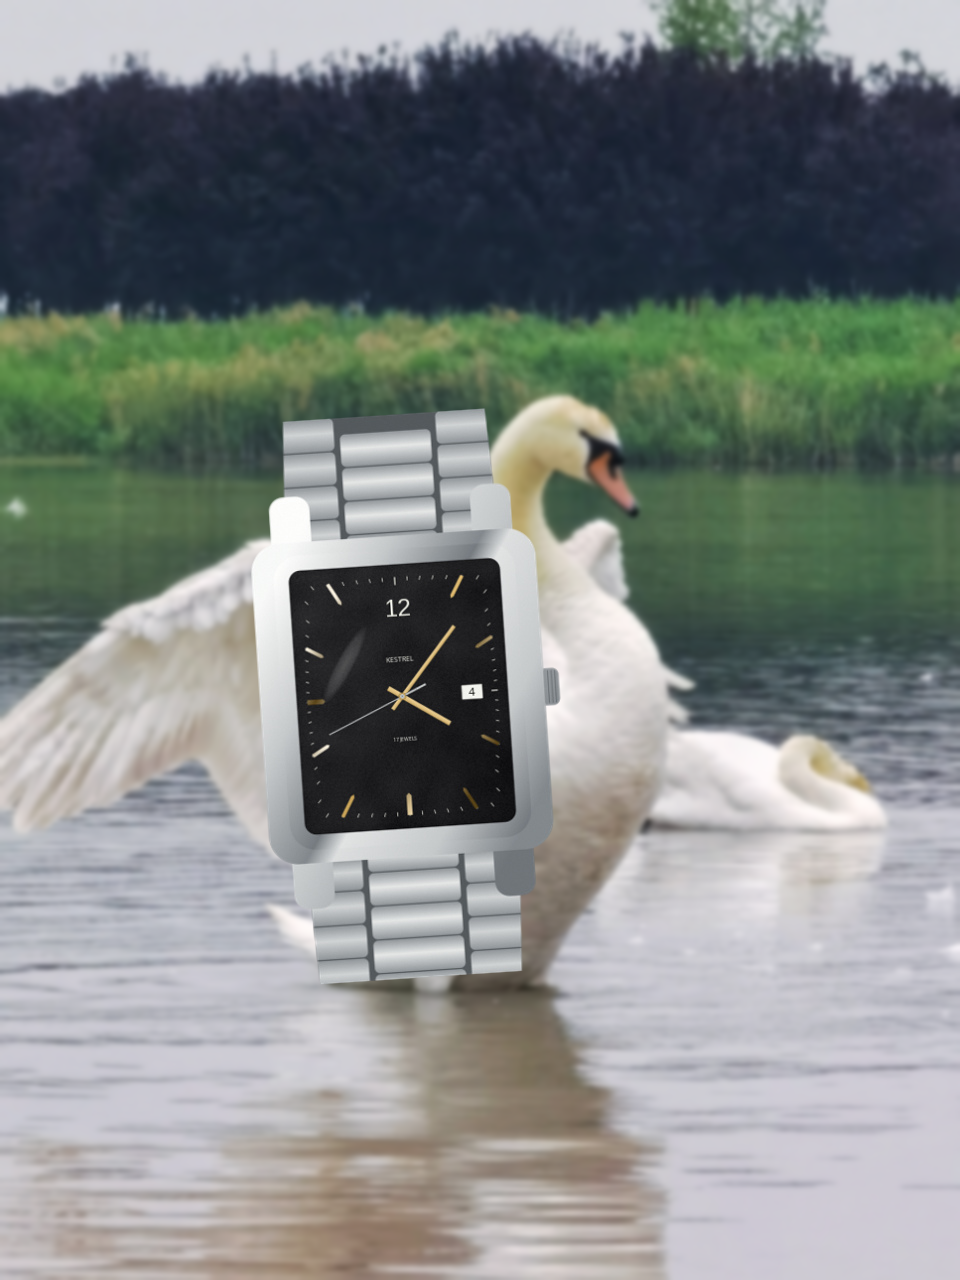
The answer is 4:06:41
